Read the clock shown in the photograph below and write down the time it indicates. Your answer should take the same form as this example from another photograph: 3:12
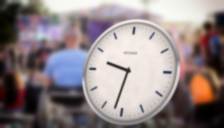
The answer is 9:32
